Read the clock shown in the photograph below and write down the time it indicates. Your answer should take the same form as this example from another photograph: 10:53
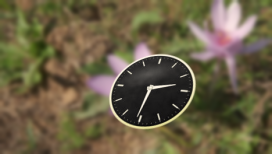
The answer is 2:31
